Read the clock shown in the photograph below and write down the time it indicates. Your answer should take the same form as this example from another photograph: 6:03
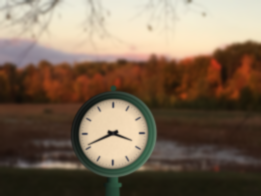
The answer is 3:41
